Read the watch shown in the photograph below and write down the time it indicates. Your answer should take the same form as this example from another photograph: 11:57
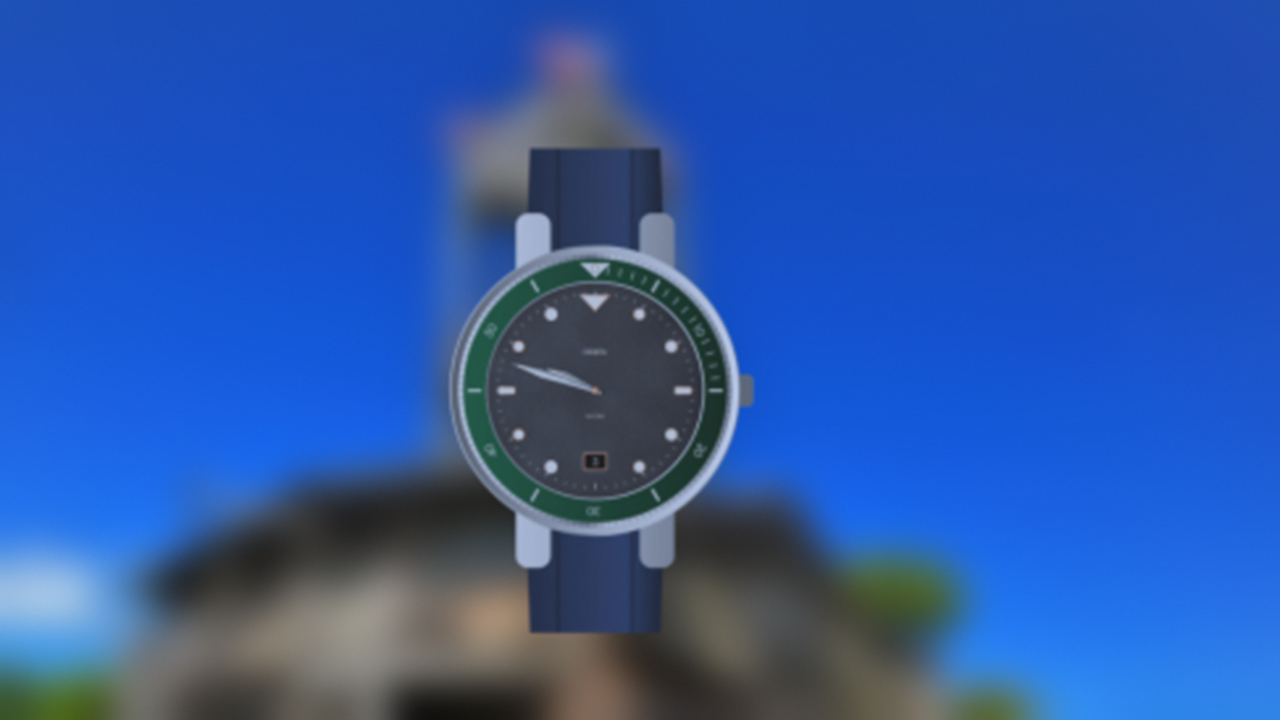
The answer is 9:48
